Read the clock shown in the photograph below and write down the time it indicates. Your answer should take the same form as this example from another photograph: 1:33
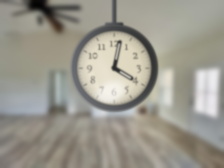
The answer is 4:02
